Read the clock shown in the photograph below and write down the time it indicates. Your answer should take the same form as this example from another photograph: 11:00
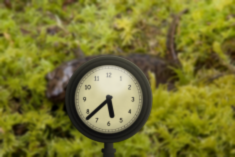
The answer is 5:38
